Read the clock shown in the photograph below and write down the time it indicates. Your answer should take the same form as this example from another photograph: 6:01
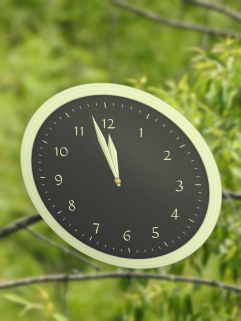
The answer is 11:58
